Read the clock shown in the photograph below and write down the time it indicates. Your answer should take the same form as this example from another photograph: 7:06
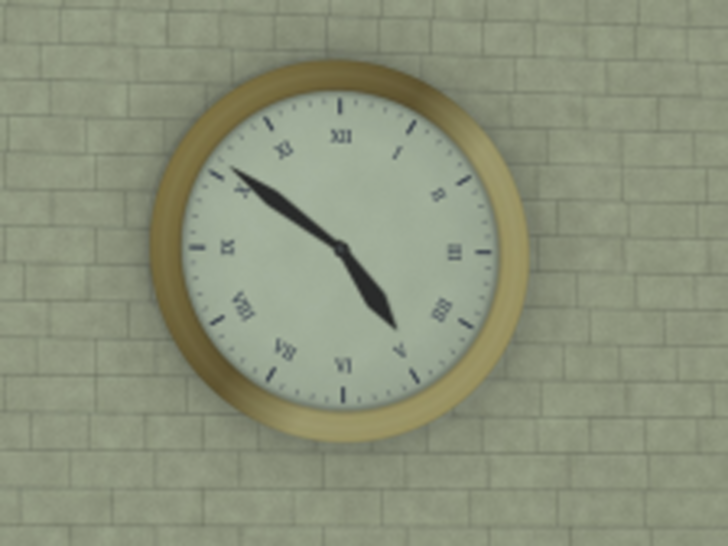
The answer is 4:51
